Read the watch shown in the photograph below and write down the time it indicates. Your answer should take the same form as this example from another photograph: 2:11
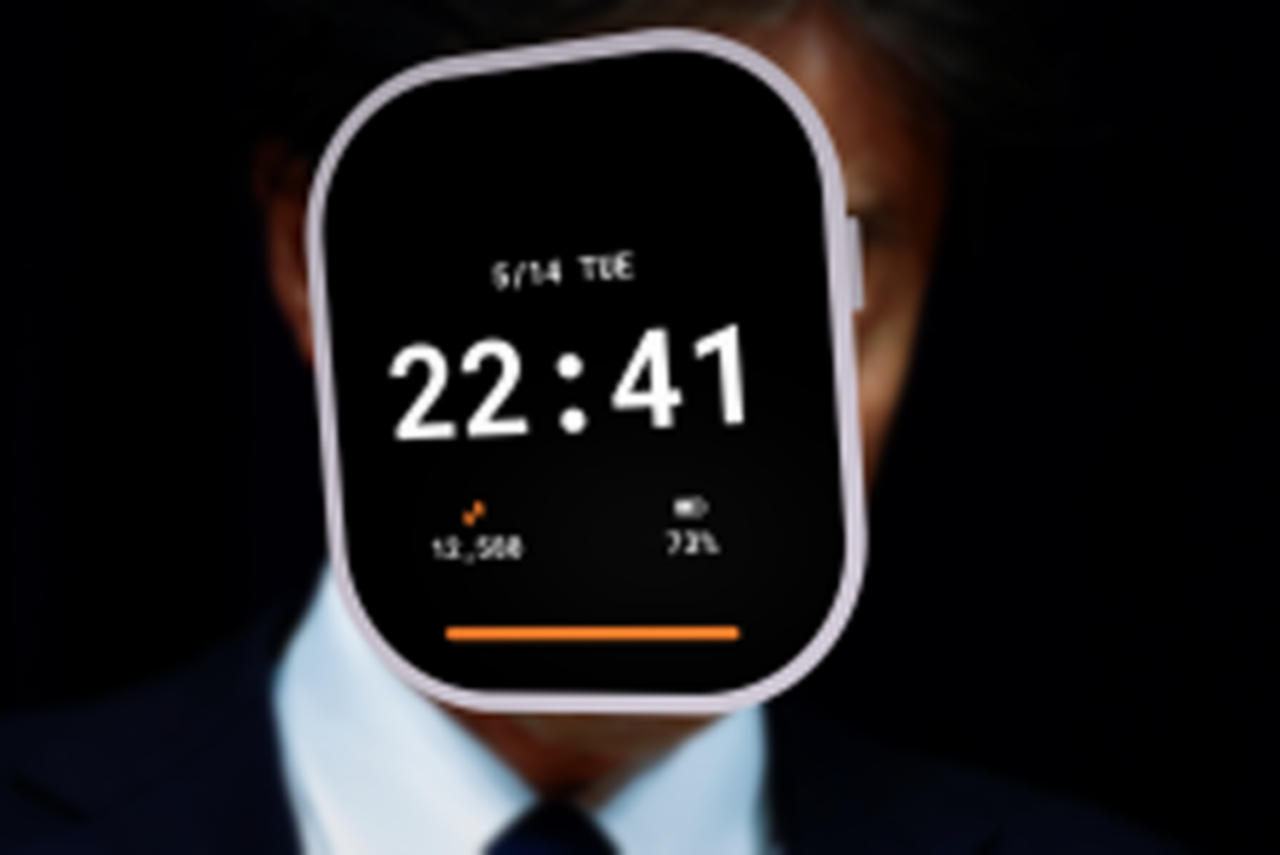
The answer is 22:41
